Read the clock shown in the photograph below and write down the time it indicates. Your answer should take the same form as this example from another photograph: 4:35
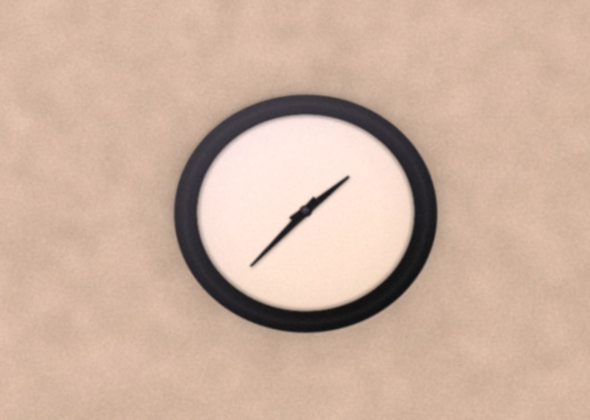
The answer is 1:37
